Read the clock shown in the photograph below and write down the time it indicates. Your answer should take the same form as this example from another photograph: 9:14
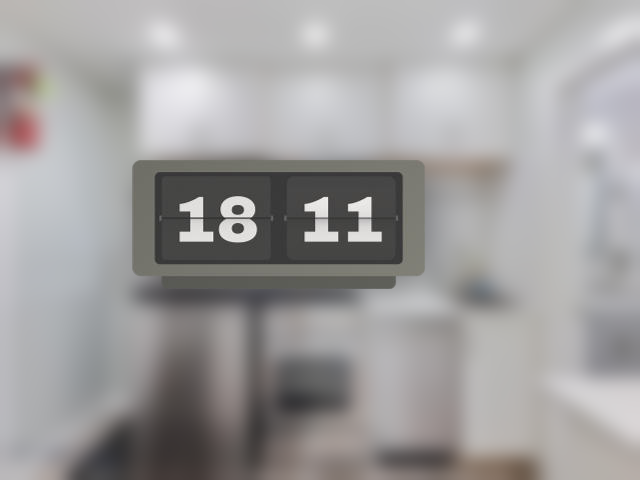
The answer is 18:11
